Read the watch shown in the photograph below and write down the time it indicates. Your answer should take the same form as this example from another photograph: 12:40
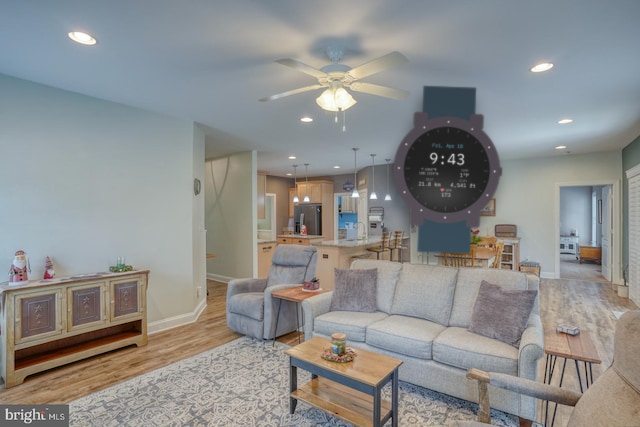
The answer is 9:43
